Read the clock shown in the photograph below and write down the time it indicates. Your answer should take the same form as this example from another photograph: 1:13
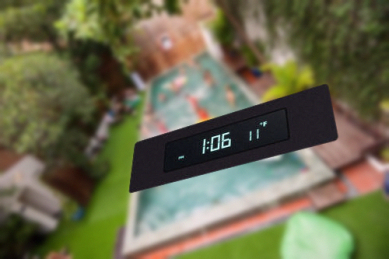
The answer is 1:06
